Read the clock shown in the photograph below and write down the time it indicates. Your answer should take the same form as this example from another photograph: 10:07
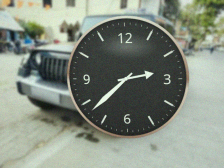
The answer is 2:38
